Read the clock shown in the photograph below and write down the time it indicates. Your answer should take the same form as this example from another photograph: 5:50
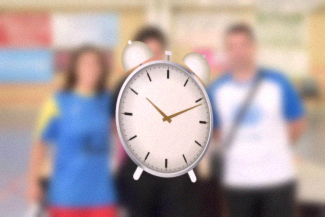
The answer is 10:11
